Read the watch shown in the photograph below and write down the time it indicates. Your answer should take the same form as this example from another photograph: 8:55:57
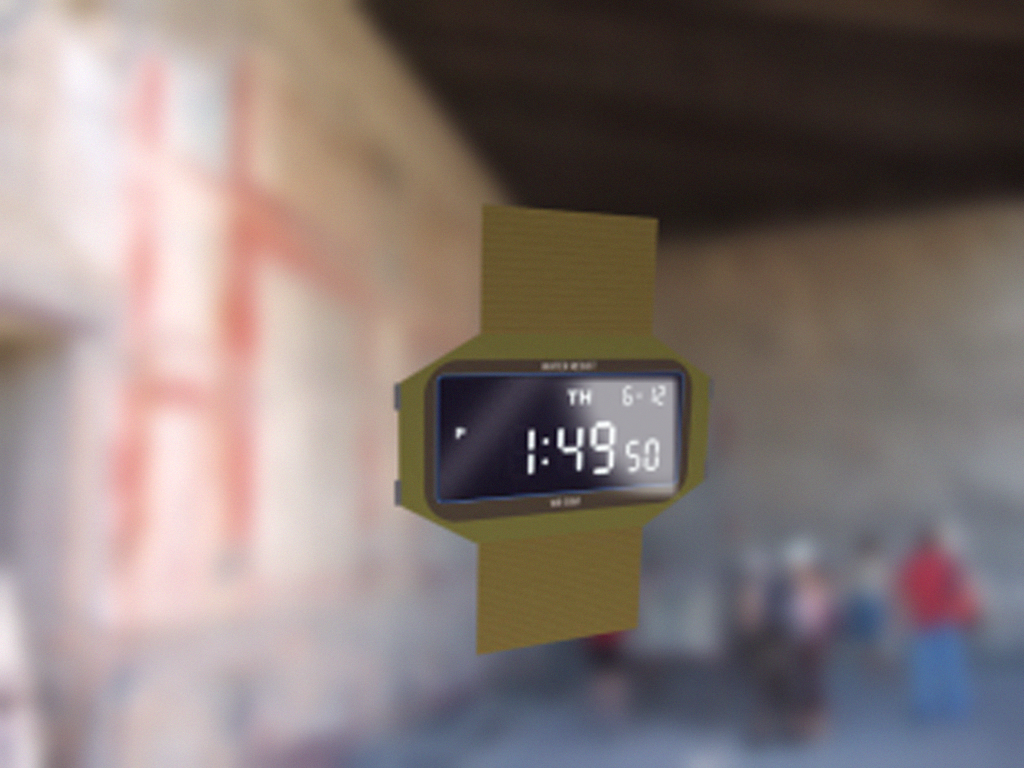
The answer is 1:49:50
